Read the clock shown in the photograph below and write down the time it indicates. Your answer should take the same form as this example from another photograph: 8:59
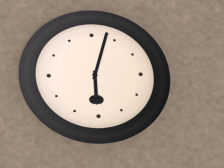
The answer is 6:03
